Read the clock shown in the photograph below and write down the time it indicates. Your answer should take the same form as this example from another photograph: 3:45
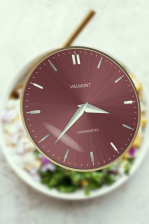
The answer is 3:38
